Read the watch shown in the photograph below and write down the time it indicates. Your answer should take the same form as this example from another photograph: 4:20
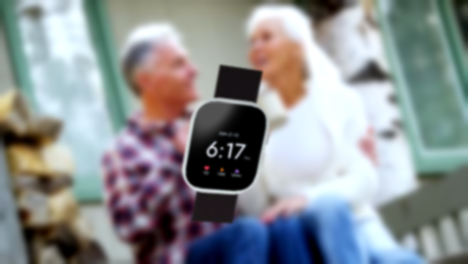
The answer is 6:17
